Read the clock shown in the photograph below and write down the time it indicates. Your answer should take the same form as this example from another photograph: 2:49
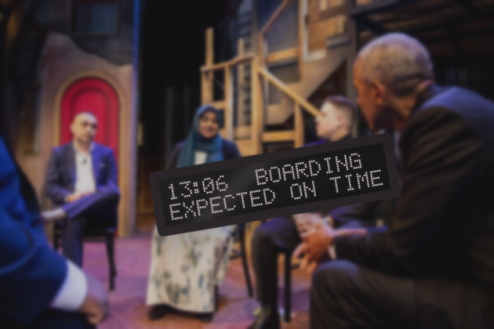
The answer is 13:06
